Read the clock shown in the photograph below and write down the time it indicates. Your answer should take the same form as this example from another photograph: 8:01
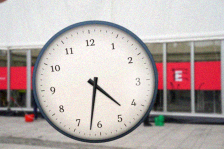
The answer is 4:32
